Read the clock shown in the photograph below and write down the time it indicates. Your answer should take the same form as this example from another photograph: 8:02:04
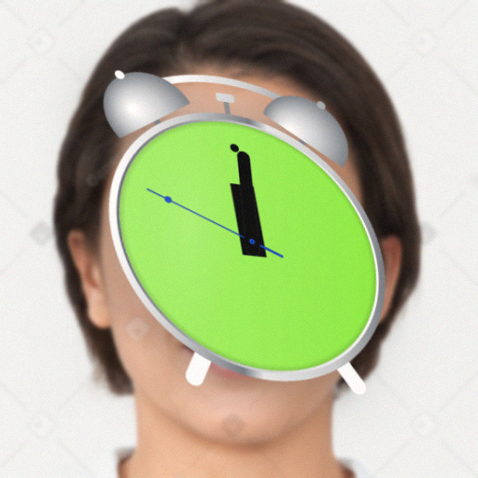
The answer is 12:00:49
